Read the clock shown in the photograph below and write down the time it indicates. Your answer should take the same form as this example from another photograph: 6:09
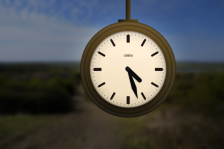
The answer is 4:27
